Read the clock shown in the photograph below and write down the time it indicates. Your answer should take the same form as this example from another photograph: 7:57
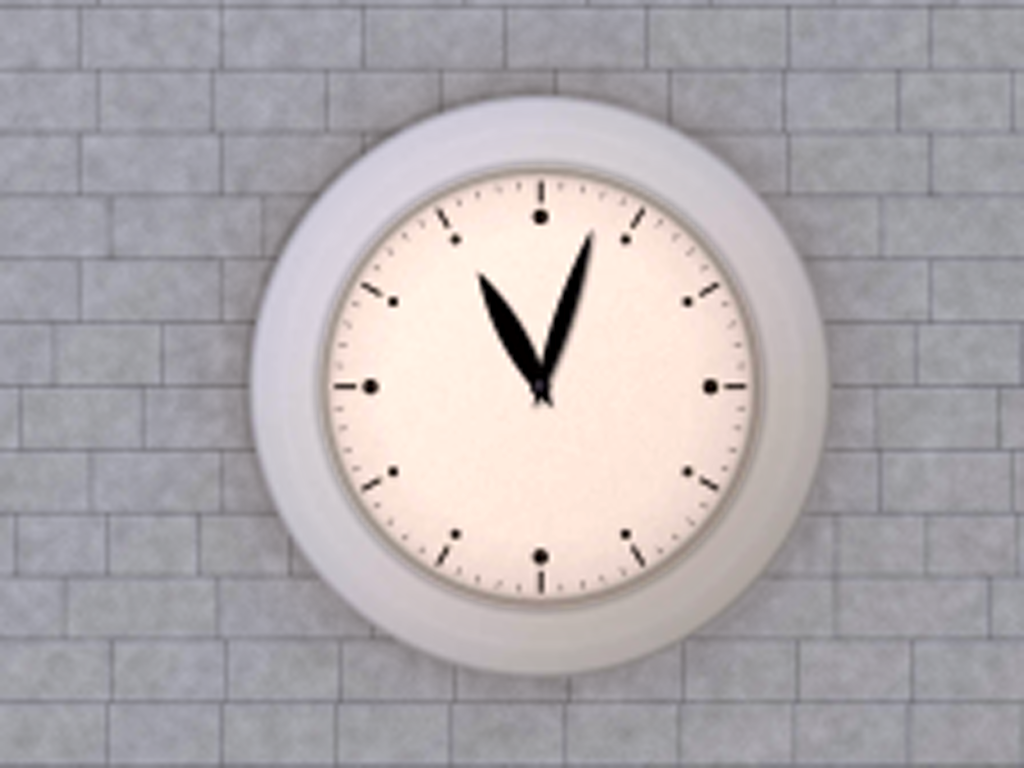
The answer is 11:03
